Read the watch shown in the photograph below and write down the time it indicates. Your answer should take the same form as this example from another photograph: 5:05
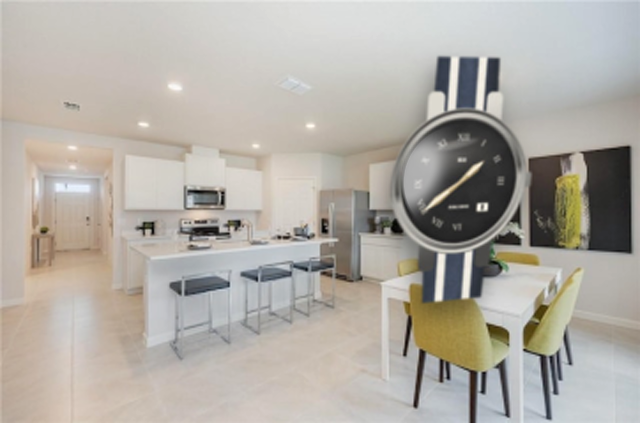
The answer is 1:39
